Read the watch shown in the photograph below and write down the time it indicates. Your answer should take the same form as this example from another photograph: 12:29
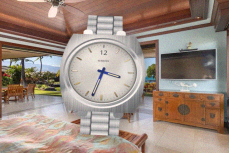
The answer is 3:33
